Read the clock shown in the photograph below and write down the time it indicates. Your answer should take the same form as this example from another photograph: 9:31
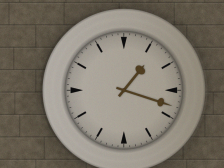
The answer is 1:18
